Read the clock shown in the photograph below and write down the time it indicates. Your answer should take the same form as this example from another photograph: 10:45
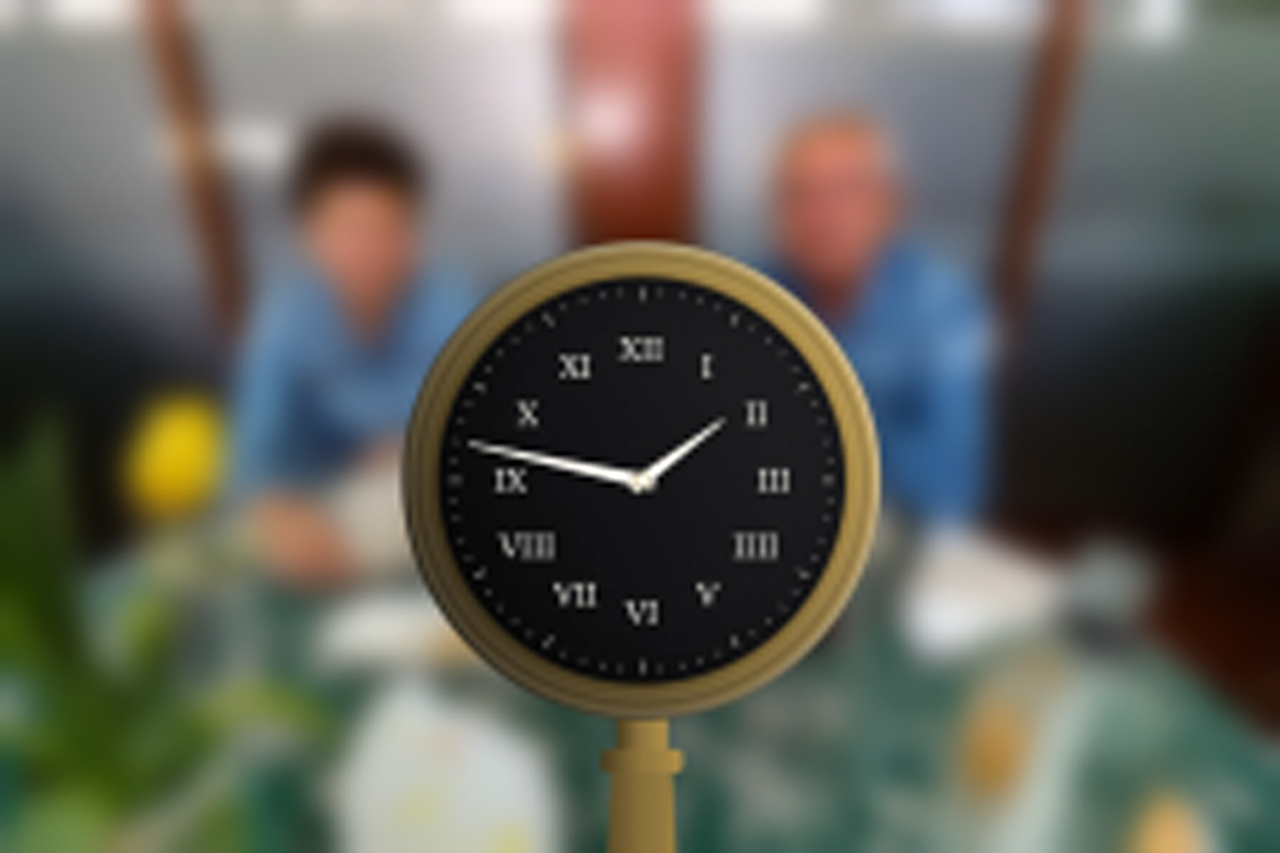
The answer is 1:47
